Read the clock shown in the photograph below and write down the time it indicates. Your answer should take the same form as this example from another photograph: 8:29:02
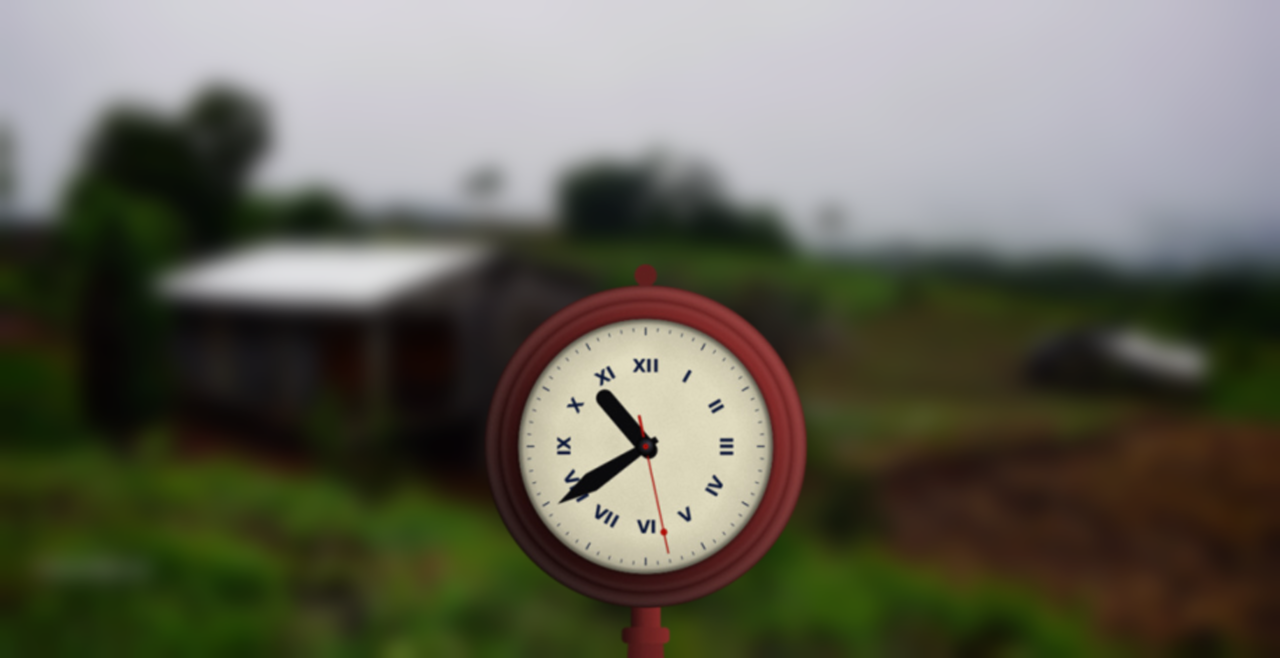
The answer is 10:39:28
